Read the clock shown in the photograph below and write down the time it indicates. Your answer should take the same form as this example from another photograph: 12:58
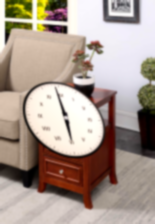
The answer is 5:59
